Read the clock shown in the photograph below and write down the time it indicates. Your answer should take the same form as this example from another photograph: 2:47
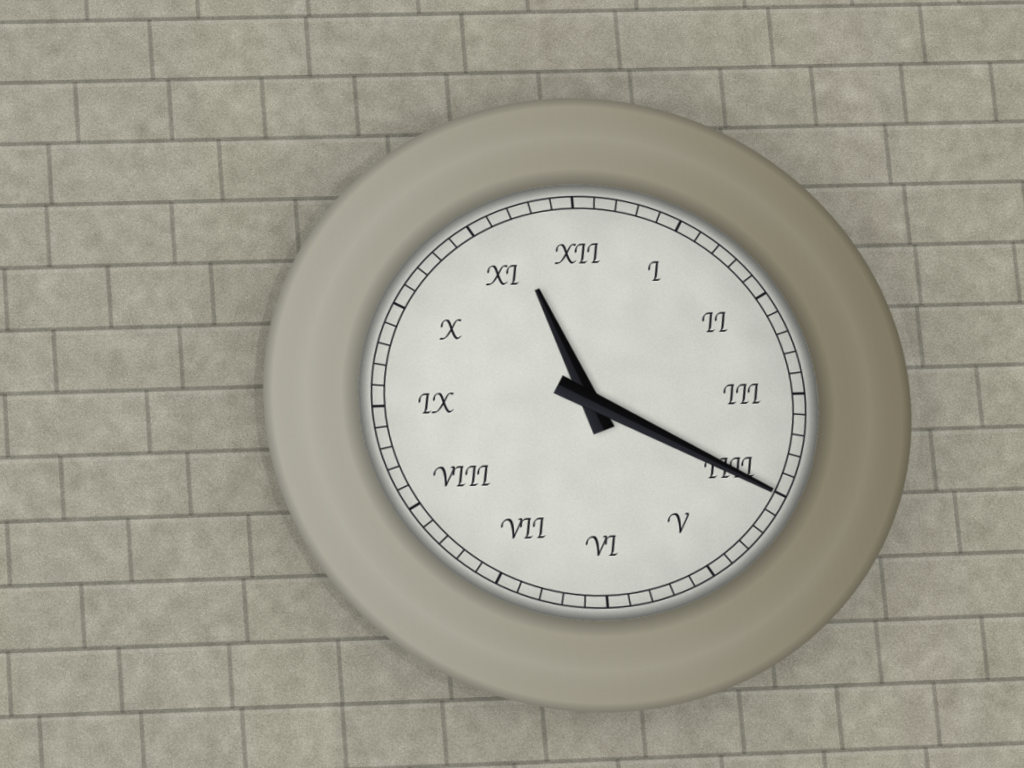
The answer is 11:20
